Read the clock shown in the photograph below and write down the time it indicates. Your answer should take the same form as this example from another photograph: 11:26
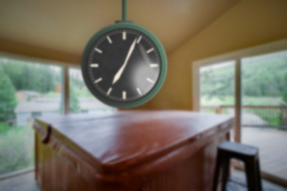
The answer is 7:04
